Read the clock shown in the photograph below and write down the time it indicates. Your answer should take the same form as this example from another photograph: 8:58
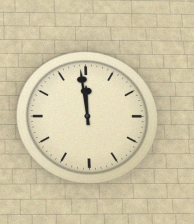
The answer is 11:59
